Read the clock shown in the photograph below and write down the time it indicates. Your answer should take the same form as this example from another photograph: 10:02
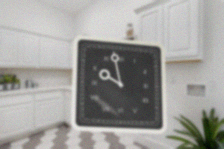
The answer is 9:58
